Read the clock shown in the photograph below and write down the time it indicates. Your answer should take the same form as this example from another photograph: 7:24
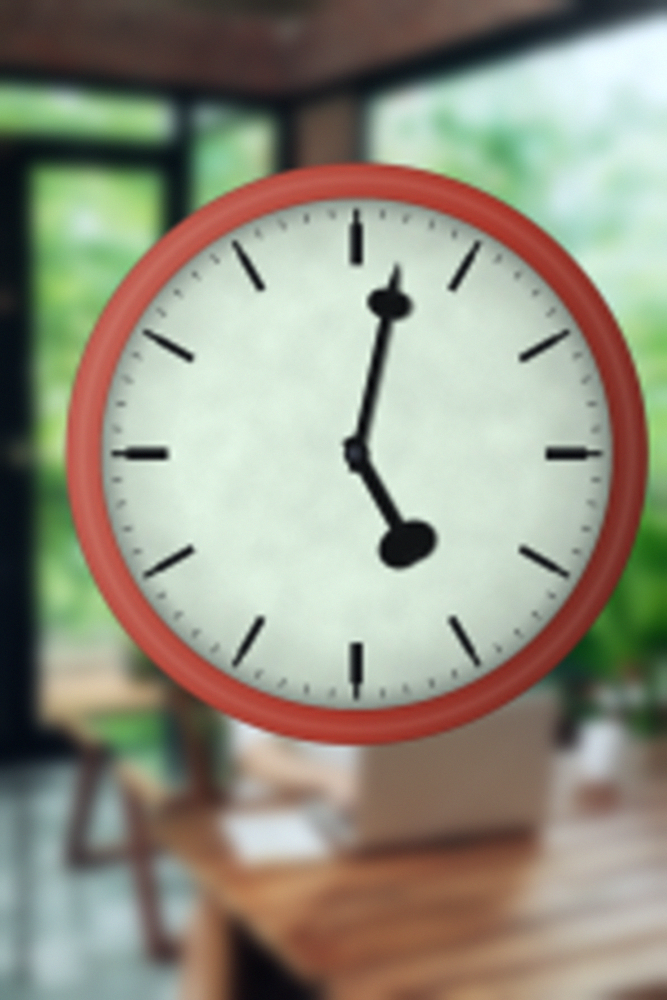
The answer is 5:02
